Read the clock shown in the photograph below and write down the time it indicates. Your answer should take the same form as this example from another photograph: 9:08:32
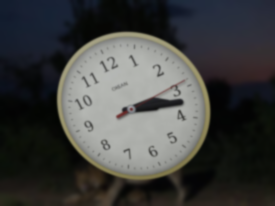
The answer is 3:17:14
